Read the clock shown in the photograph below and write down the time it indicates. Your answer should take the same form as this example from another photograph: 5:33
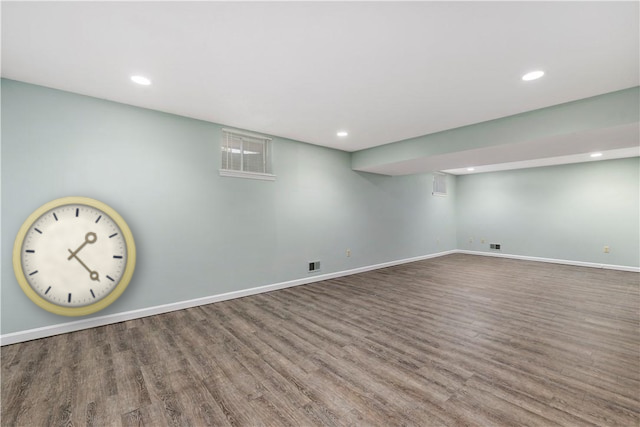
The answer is 1:22
